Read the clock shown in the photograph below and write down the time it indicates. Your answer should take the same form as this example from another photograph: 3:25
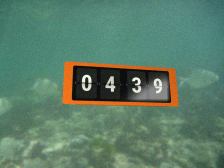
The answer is 4:39
